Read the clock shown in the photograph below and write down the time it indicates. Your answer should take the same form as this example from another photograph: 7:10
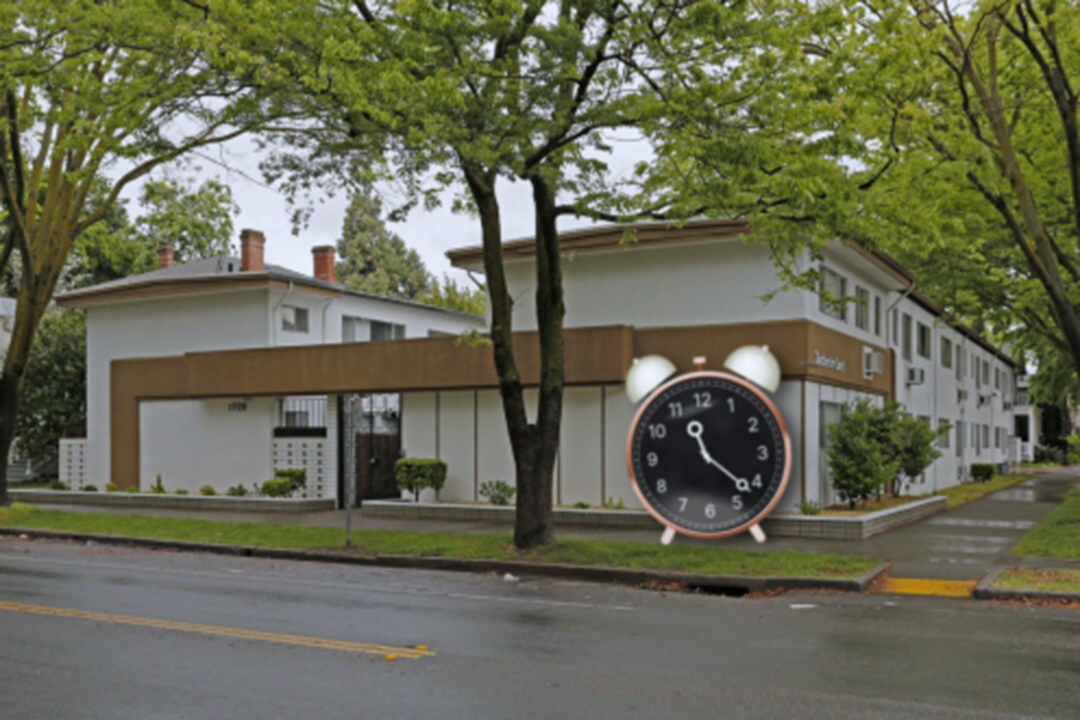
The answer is 11:22
